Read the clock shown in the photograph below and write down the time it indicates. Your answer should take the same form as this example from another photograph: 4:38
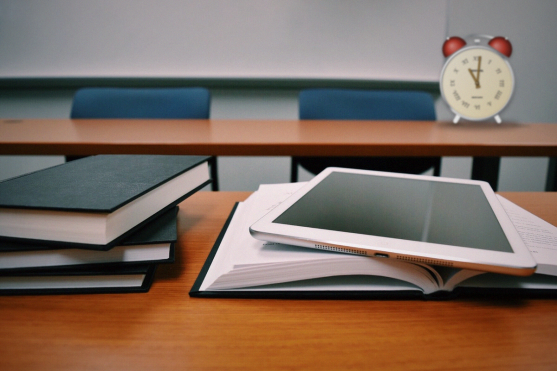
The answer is 11:01
